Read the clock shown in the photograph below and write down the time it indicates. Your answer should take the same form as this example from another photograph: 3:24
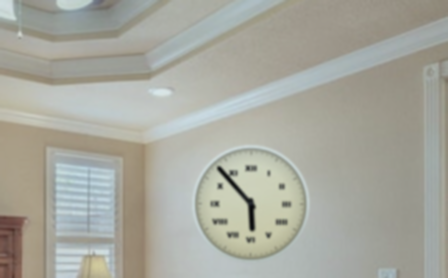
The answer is 5:53
